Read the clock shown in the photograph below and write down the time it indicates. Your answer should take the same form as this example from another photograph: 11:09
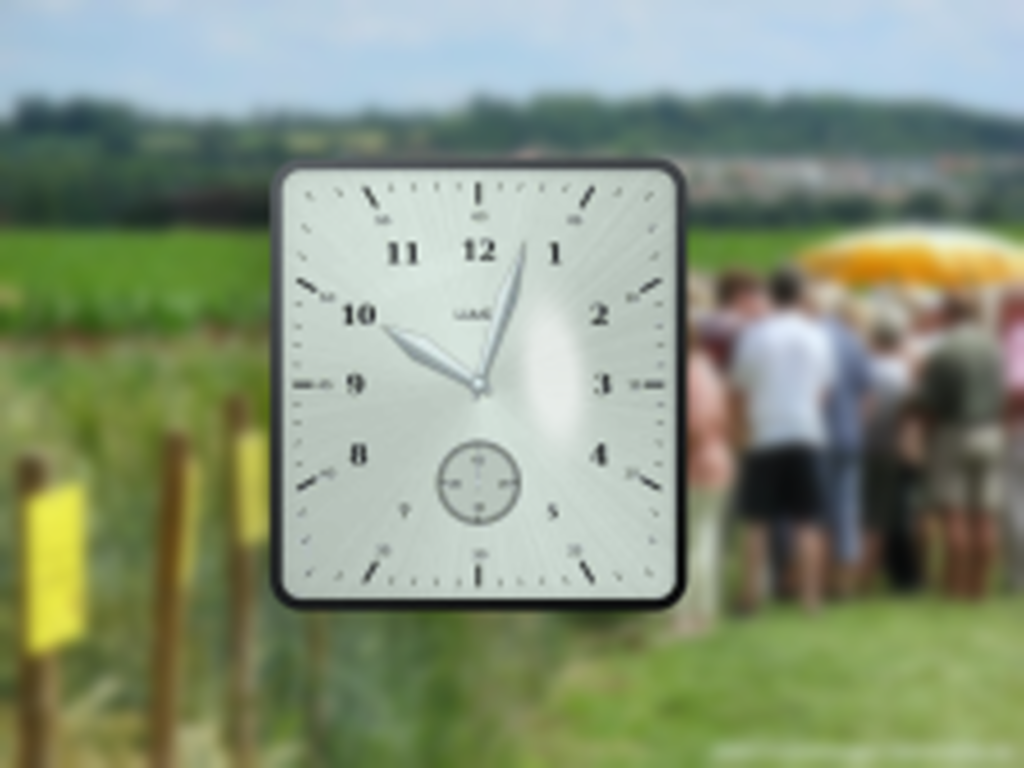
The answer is 10:03
